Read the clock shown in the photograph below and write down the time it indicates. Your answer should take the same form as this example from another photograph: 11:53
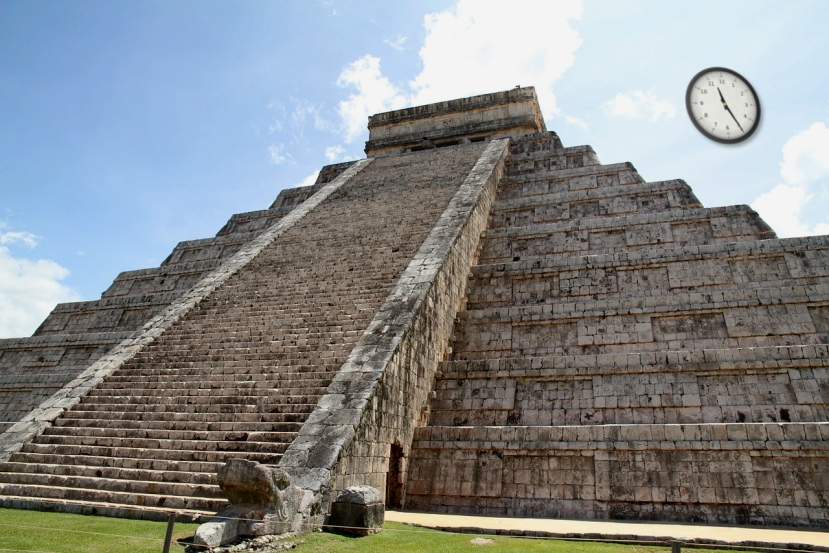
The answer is 11:25
